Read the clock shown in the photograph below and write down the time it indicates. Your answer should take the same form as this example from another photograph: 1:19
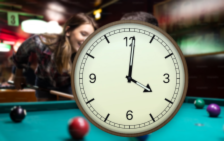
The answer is 4:01
